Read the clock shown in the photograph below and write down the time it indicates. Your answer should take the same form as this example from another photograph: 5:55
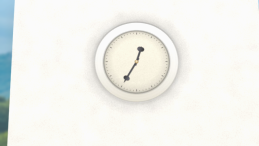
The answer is 12:35
